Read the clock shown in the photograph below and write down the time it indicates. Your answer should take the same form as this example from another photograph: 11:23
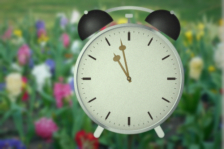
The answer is 10:58
